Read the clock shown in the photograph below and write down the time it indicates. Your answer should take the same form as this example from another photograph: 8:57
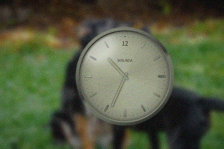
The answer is 10:34
